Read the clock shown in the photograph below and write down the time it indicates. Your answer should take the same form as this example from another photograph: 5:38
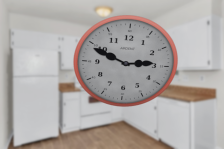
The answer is 2:49
